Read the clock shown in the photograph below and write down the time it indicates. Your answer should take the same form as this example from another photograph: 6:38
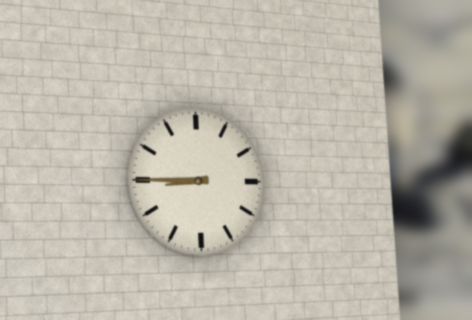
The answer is 8:45
